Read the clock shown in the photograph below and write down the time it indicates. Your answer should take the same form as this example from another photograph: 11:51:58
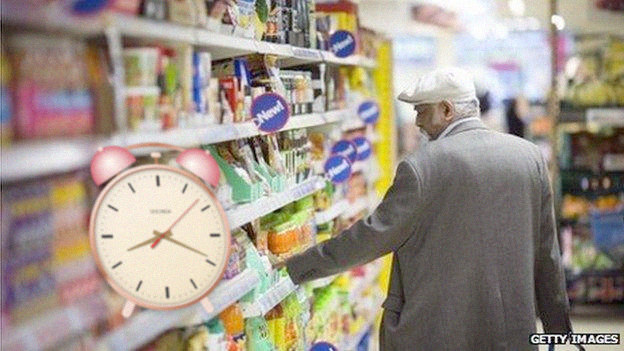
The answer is 8:19:08
